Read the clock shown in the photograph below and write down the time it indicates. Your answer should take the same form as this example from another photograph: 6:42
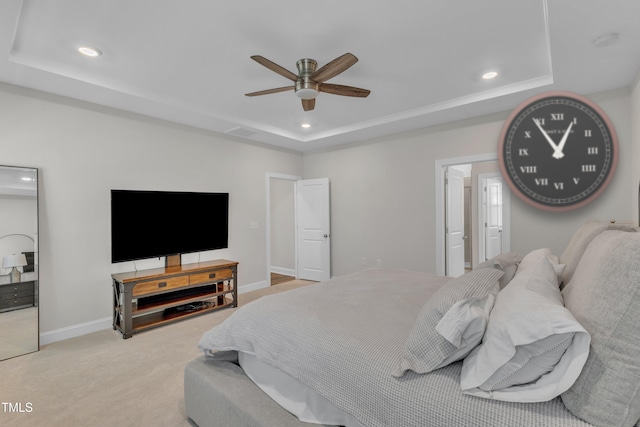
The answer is 12:54
